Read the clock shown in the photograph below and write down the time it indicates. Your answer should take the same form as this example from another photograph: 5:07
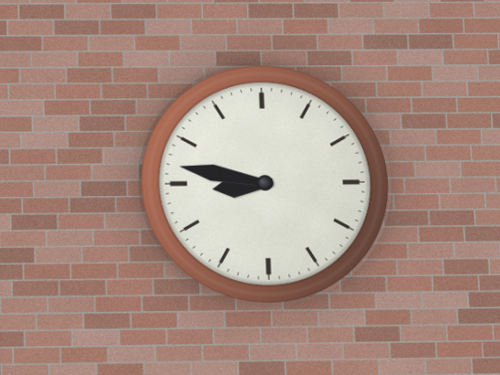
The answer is 8:47
